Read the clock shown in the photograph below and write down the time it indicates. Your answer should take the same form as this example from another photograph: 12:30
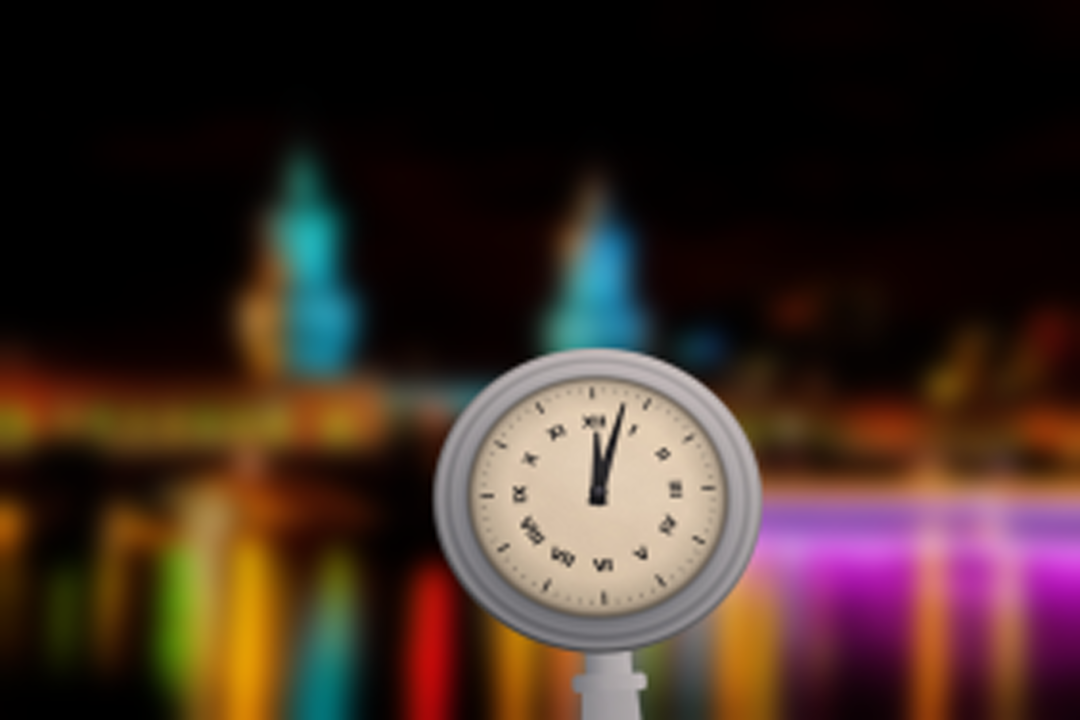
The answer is 12:03
